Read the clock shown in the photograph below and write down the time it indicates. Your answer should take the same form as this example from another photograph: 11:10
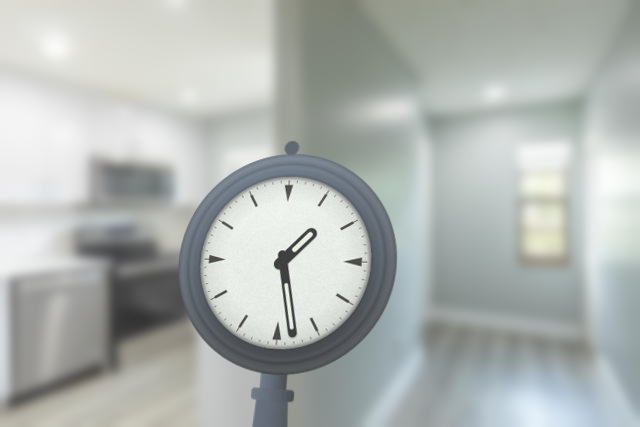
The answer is 1:28
